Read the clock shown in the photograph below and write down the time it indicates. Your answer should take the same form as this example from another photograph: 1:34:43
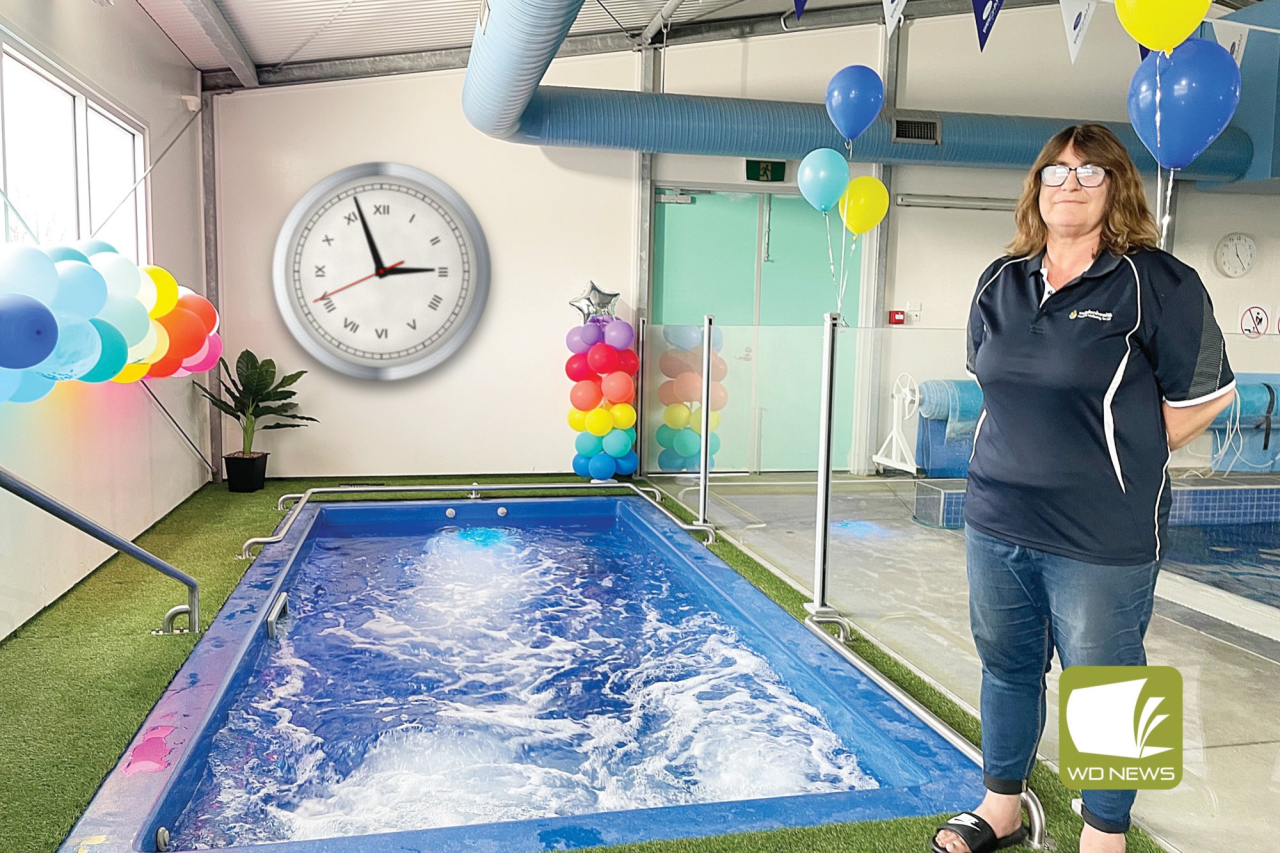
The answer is 2:56:41
